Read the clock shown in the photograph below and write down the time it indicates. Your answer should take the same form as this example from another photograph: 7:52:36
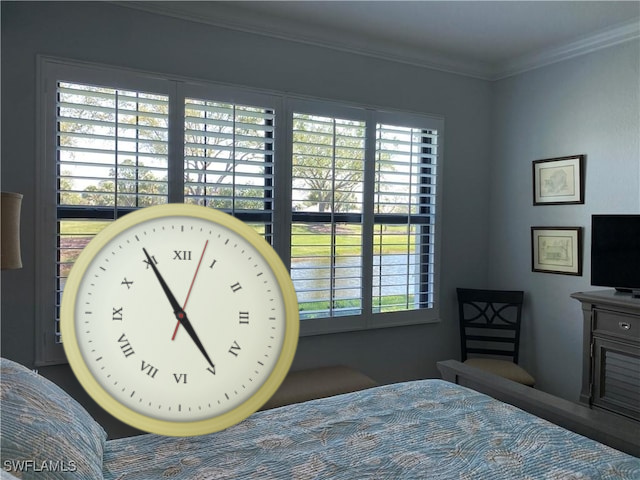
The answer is 4:55:03
